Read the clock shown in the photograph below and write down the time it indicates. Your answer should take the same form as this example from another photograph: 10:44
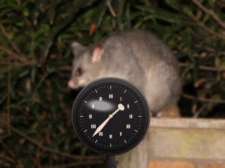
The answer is 1:37
